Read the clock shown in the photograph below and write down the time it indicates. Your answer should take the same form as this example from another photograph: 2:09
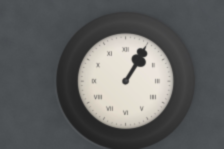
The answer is 1:05
